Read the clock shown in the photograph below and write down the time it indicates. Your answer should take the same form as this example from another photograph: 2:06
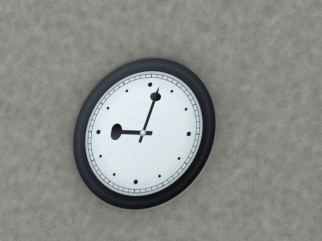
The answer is 9:02
